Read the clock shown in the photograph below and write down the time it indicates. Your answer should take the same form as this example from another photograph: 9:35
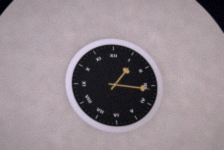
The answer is 1:16
